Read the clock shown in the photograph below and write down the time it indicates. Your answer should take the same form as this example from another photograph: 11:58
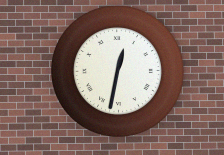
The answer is 12:32
